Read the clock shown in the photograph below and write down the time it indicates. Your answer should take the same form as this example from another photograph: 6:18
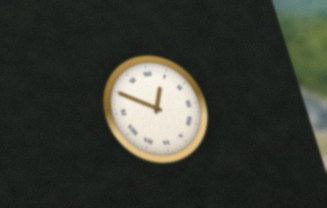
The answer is 12:50
